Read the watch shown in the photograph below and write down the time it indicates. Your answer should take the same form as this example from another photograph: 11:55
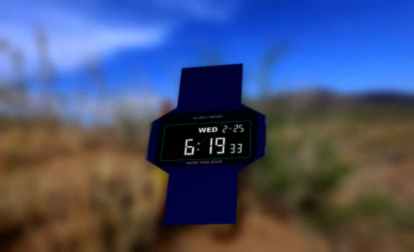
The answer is 6:19
